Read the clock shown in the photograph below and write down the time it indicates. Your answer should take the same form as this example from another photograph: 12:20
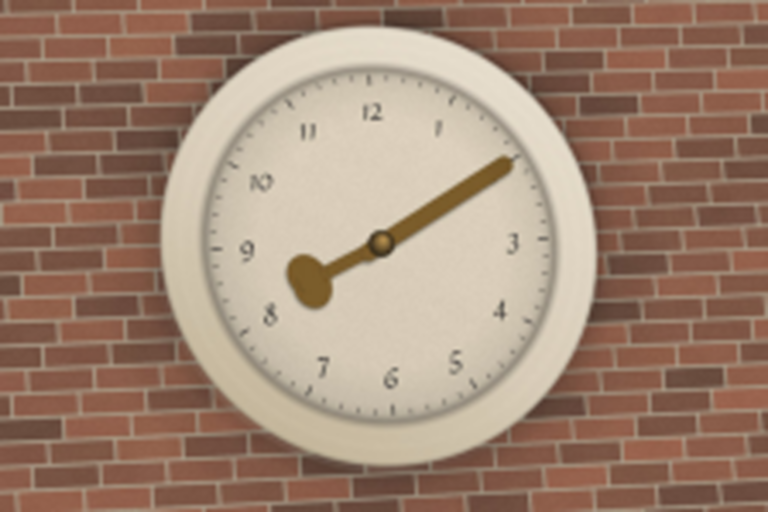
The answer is 8:10
